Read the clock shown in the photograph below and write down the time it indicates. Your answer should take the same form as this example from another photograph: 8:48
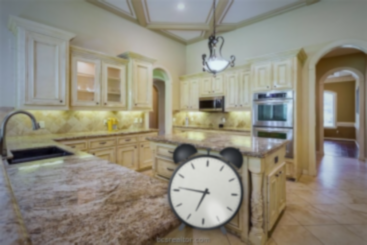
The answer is 6:46
